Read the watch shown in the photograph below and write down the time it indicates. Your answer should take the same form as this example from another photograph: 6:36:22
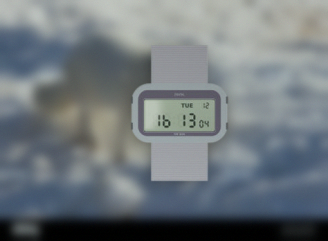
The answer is 16:13:04
